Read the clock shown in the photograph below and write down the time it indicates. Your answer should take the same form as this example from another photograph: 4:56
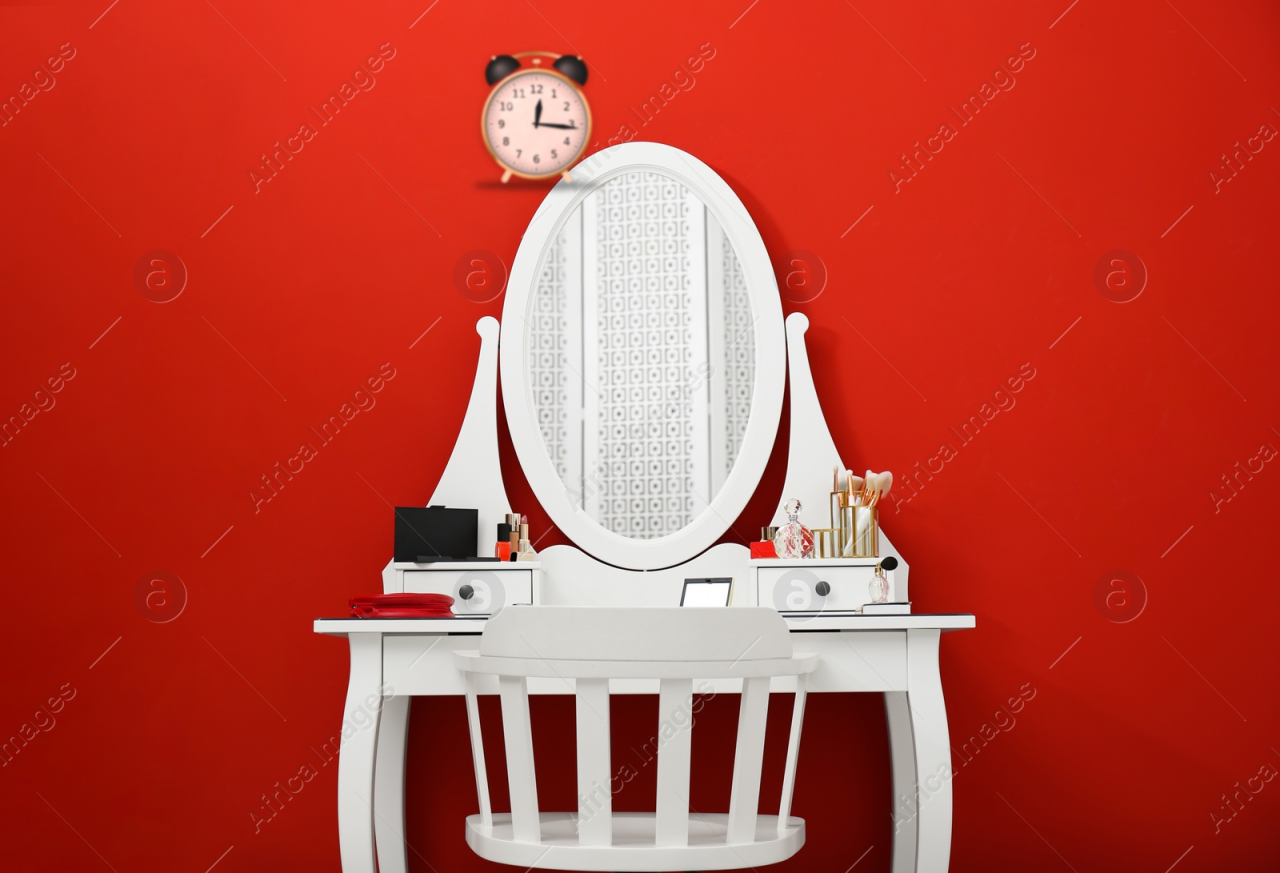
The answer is 12:16
